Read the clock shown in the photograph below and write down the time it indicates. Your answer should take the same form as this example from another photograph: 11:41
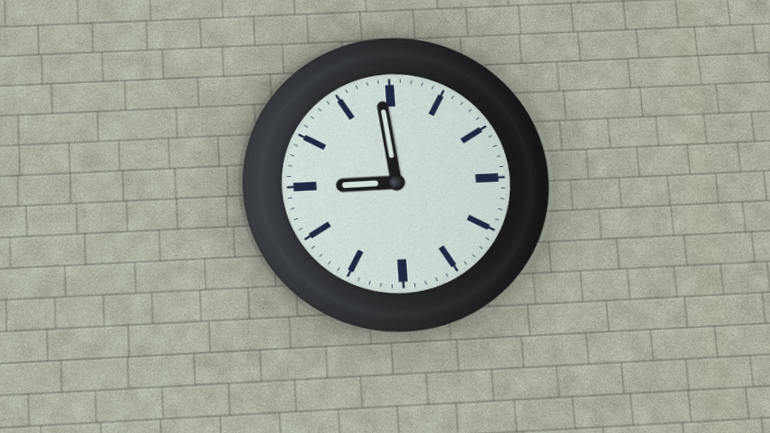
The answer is 8:59
